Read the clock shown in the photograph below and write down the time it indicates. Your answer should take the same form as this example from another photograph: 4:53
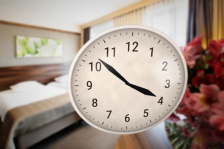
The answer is 3:52
